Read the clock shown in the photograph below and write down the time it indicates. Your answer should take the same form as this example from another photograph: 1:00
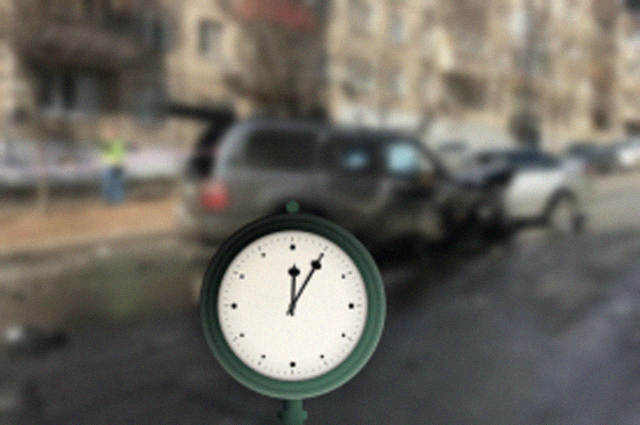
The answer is 12:05
